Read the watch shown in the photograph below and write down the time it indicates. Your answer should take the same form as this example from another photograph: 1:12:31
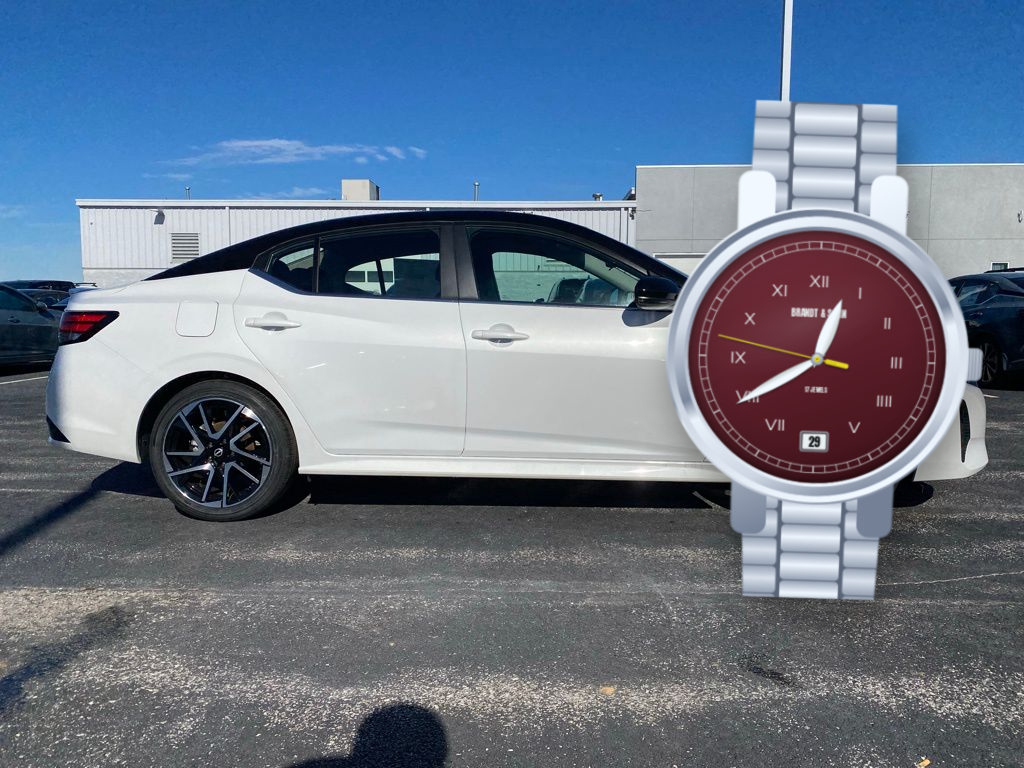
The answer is 12:39:47
